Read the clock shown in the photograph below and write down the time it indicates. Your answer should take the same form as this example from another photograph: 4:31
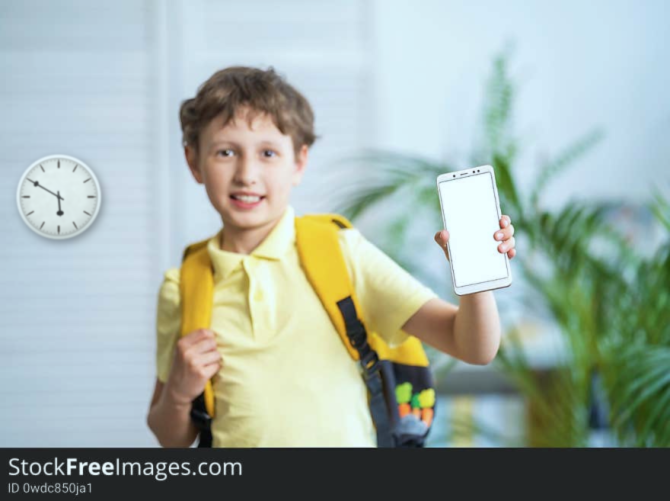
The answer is 5:50
